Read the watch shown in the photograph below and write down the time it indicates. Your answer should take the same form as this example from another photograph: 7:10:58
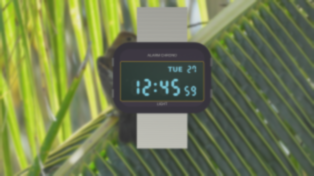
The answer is 12:45:59
